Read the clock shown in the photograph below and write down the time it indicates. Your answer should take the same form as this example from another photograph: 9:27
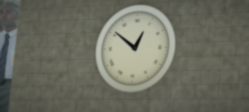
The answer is 12:51
